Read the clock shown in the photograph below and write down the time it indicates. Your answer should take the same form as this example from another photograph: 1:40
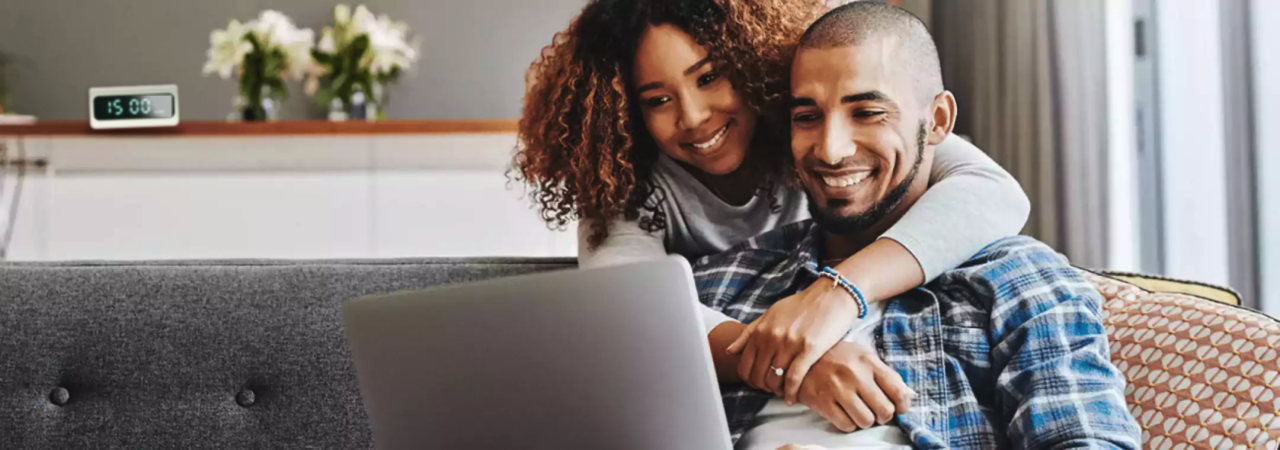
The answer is 15:00
